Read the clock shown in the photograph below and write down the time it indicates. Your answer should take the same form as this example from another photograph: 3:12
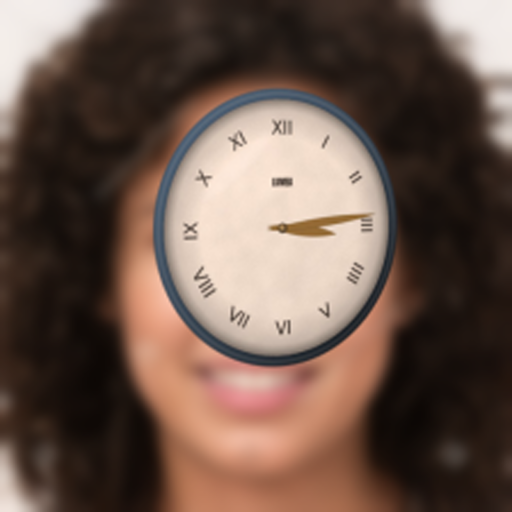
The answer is 3:14
